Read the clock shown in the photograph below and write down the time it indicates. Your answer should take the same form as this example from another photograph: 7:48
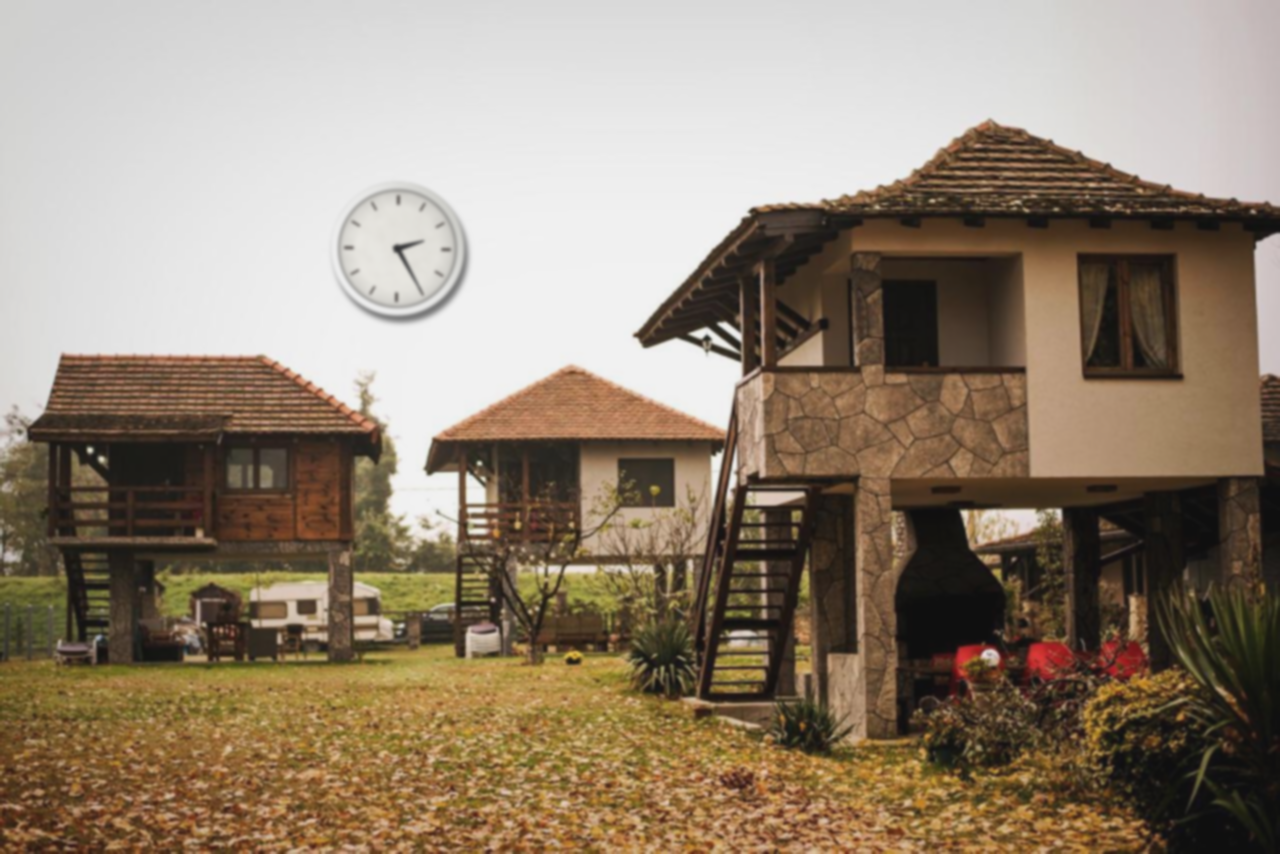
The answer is 2:25
